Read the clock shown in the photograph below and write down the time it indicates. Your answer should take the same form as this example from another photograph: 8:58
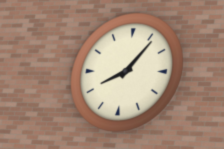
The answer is 8:06
